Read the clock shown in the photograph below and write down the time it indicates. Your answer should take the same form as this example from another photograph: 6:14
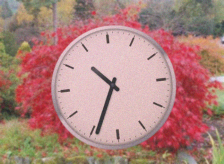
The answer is 10:34
